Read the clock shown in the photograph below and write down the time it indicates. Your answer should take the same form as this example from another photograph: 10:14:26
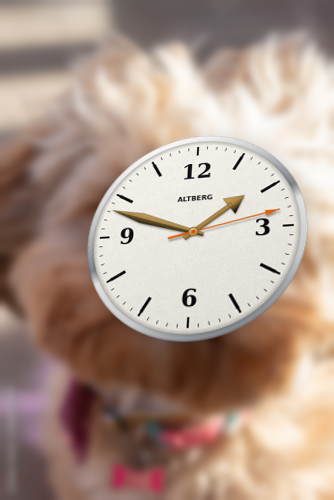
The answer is 1:48:13
